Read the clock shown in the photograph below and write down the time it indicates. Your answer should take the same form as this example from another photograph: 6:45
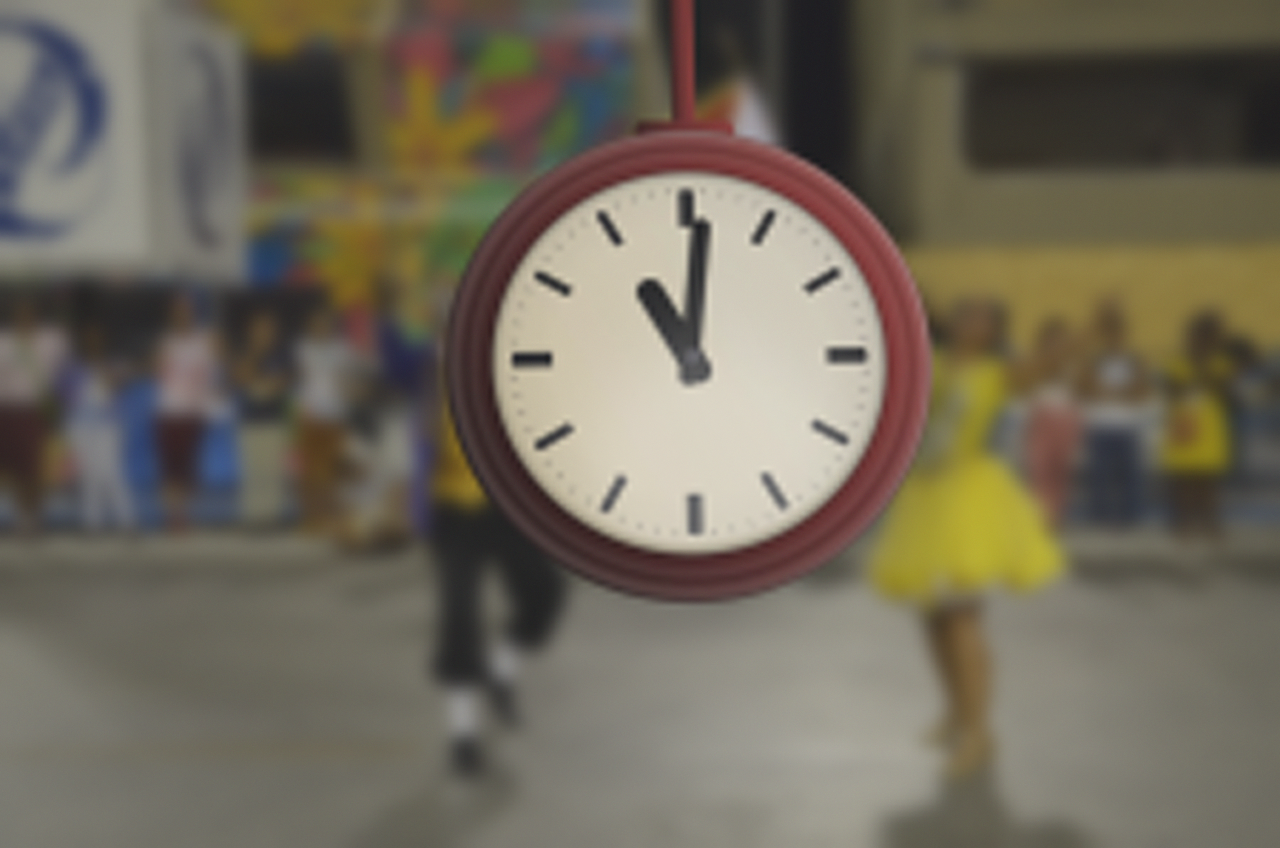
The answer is 11:01
